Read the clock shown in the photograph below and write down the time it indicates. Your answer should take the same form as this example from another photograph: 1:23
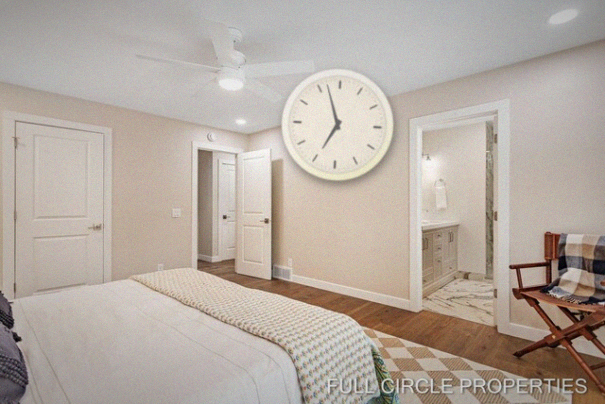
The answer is 6:57
